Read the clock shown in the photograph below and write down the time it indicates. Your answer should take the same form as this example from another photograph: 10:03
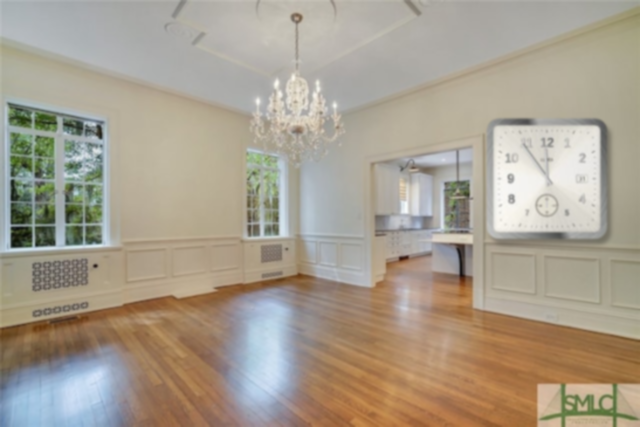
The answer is 11:54
